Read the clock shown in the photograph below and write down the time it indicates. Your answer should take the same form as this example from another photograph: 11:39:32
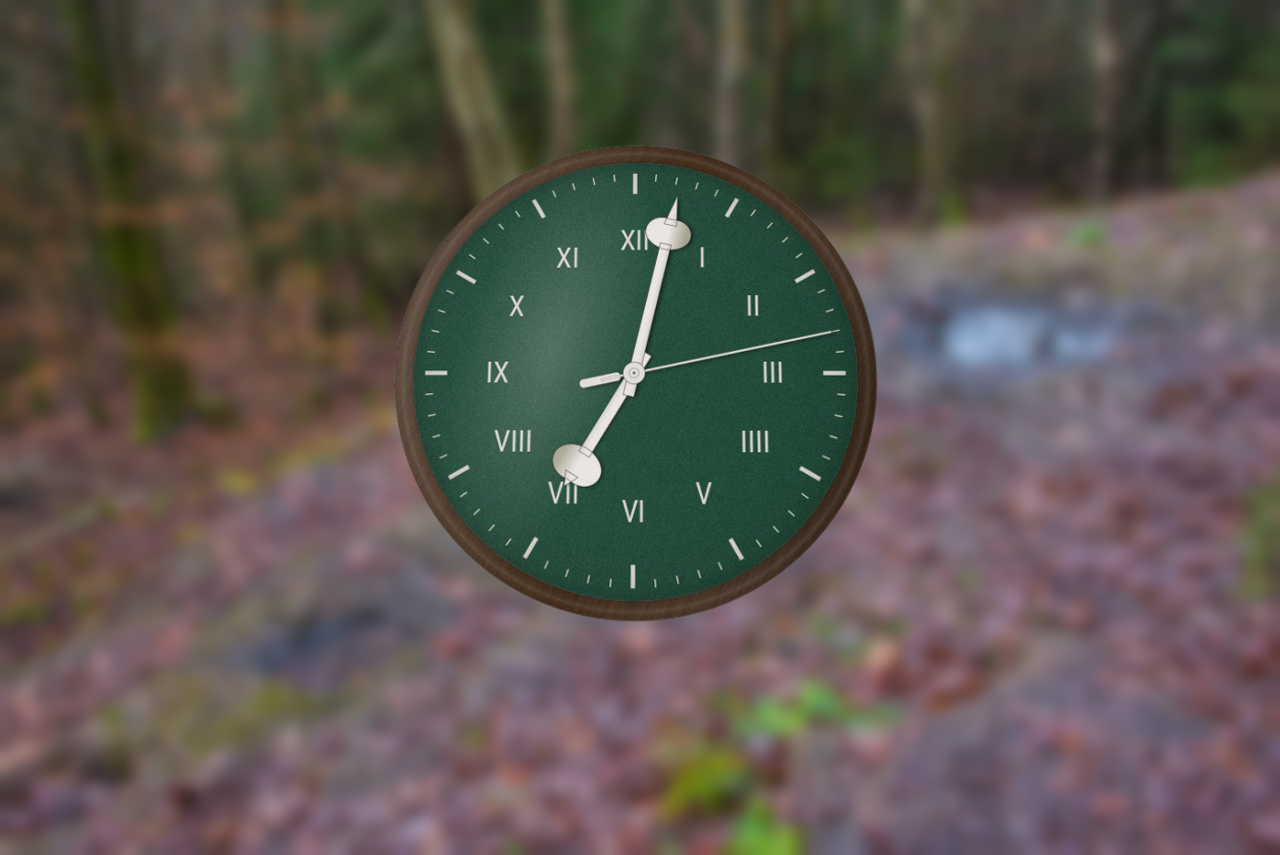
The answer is 7:02:13
